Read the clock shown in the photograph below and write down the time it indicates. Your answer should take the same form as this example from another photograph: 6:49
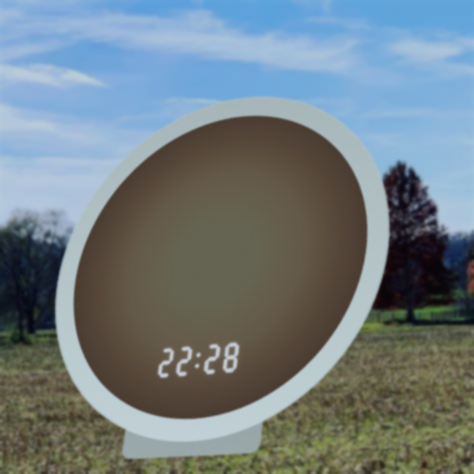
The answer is 22:28
